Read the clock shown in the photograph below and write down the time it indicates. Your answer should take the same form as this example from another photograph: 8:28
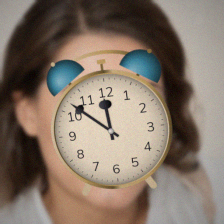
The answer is 11:52
